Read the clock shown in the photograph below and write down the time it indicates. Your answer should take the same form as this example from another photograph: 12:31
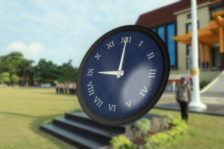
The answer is 9:00
